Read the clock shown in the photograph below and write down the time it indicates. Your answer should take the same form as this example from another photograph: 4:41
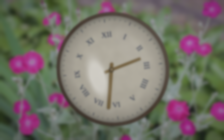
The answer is 2:32
